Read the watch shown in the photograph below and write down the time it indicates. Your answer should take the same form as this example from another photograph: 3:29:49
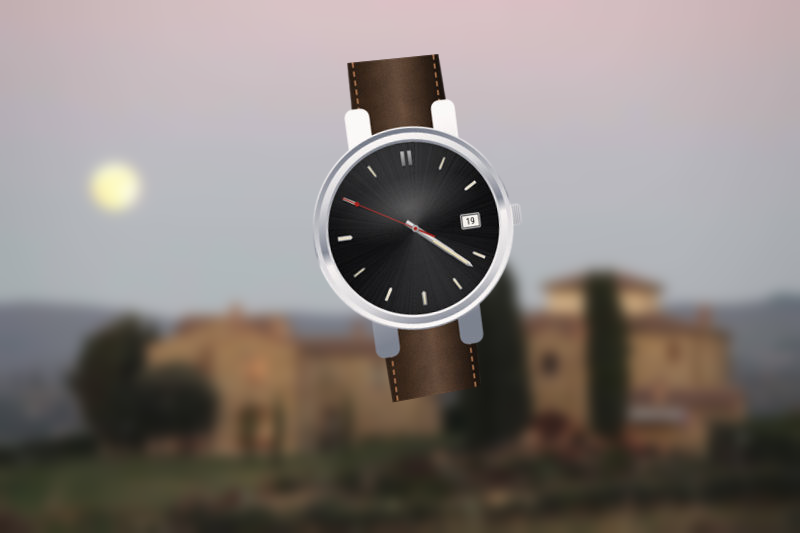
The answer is 4:21:50
